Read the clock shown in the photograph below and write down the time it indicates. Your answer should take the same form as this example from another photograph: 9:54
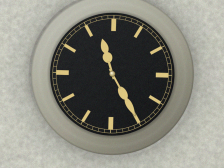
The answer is 11:25
